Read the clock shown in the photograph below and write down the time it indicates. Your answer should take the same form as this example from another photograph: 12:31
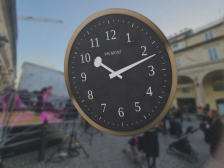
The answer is 10:12
